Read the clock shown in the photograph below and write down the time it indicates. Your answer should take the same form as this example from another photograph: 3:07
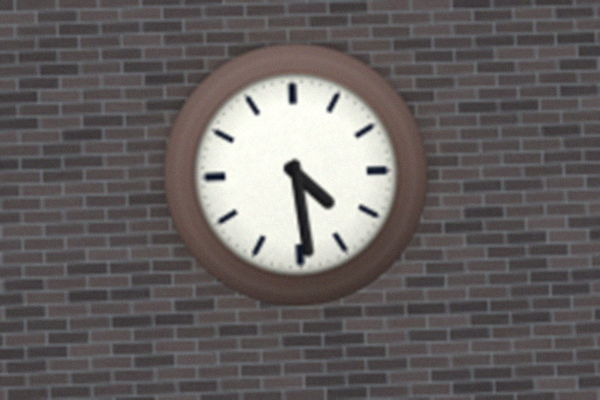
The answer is 4:29
